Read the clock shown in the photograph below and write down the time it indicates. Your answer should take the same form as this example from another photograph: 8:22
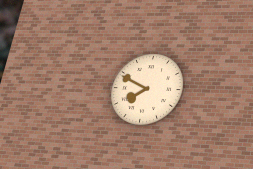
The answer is 7:49
